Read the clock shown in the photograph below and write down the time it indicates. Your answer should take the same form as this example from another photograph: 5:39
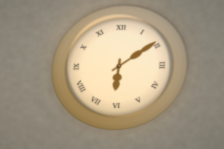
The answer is 6:09
